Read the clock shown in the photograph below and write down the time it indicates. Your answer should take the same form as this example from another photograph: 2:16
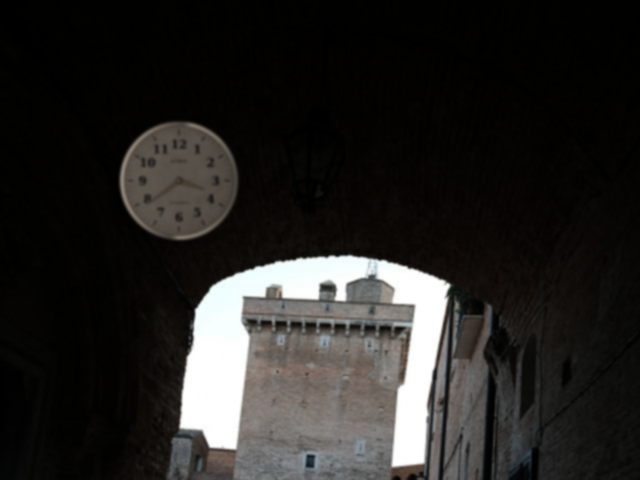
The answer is 3:39
